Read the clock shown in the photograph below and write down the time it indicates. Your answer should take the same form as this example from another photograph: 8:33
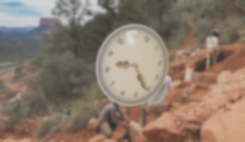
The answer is 8:21
